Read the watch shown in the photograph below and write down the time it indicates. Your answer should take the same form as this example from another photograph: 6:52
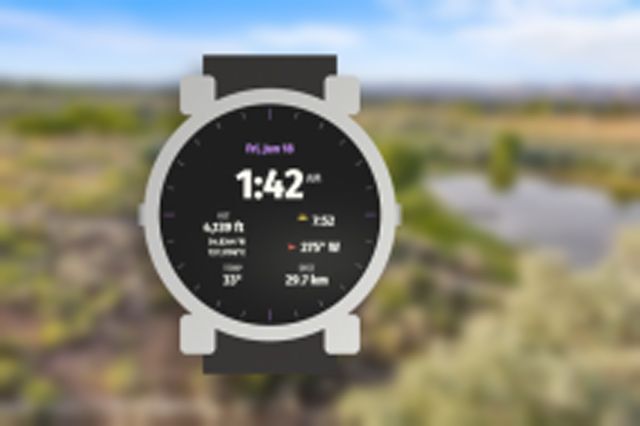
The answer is 1:42
